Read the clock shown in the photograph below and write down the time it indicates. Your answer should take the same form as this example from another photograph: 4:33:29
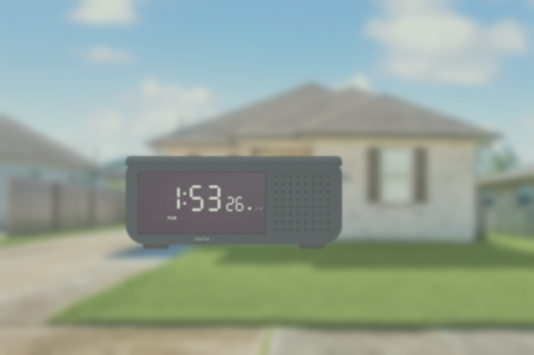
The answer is 1:53:26
